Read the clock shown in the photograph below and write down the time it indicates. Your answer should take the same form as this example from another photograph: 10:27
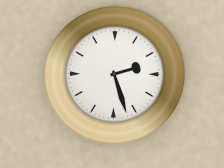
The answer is 2:27
